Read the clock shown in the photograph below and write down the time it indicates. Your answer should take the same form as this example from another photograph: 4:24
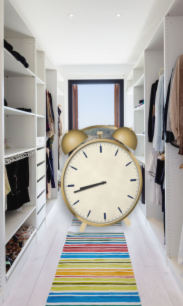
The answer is 8:43
